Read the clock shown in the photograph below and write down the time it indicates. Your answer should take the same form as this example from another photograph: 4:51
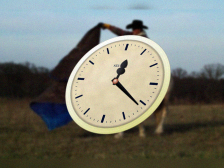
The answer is 12:21
